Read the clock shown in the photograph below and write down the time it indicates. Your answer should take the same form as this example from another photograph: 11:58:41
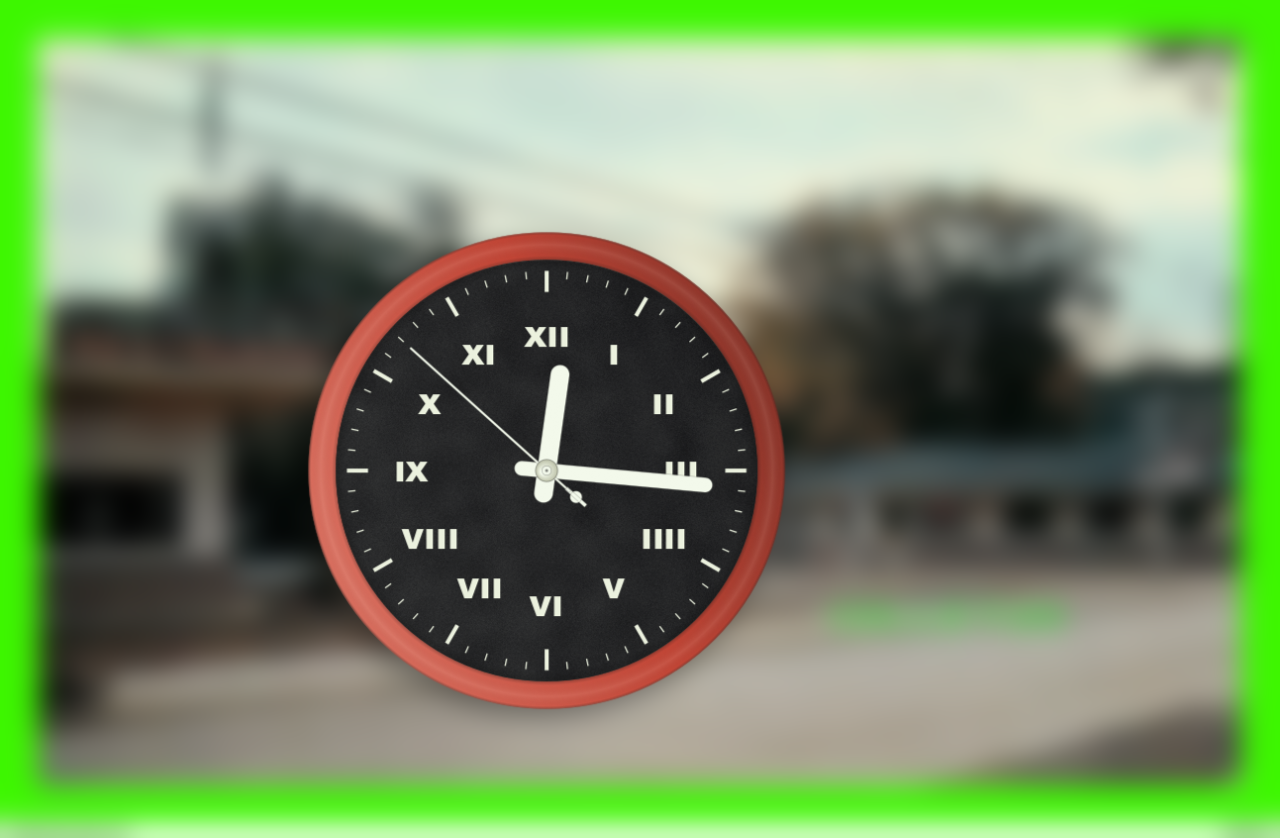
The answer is 12:15:52
